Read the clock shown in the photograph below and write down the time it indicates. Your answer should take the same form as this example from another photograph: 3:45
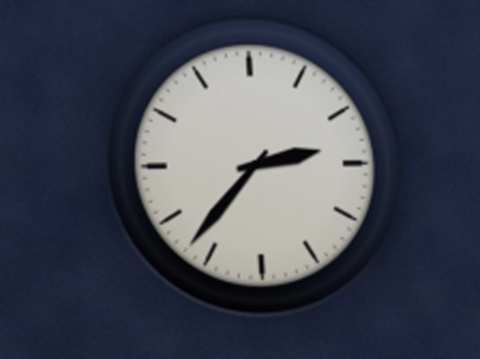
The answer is 2:37
